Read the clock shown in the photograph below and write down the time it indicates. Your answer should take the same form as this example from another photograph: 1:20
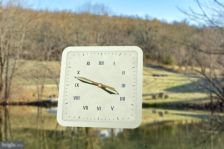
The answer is 3:48
